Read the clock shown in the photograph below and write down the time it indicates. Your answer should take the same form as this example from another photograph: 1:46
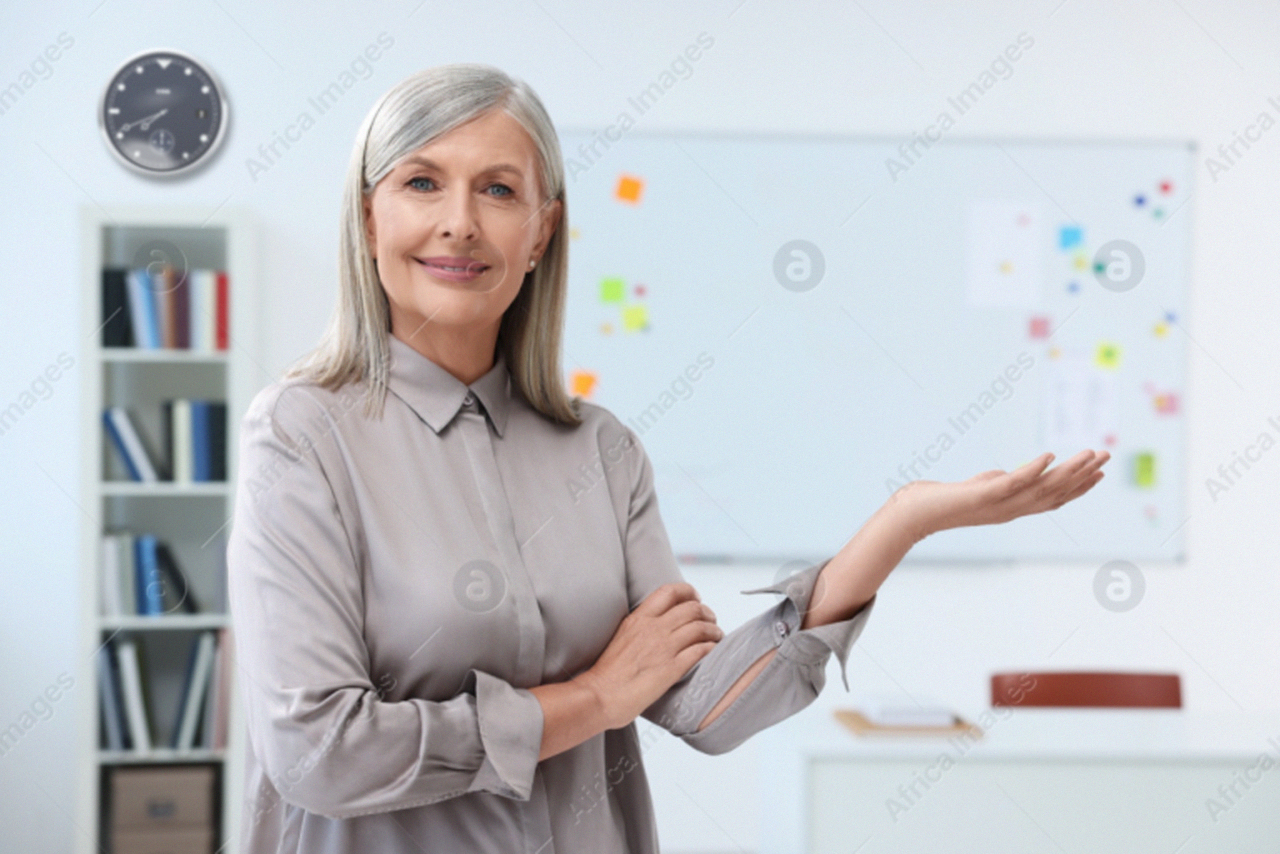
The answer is 7:41
